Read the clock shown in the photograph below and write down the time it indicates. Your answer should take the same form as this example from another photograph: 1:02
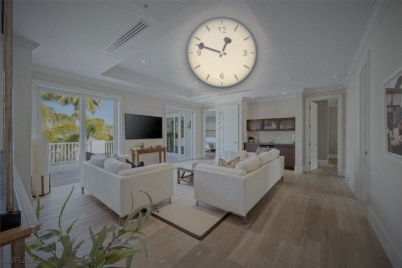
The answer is 12:48
